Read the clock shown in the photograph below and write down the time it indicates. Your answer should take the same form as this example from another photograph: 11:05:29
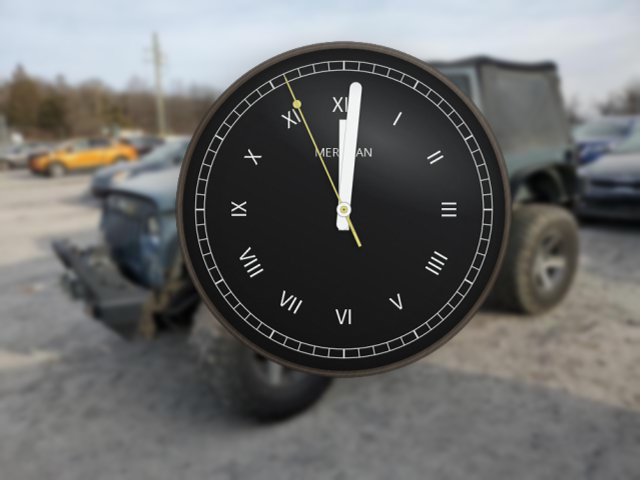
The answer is 12:00:56
